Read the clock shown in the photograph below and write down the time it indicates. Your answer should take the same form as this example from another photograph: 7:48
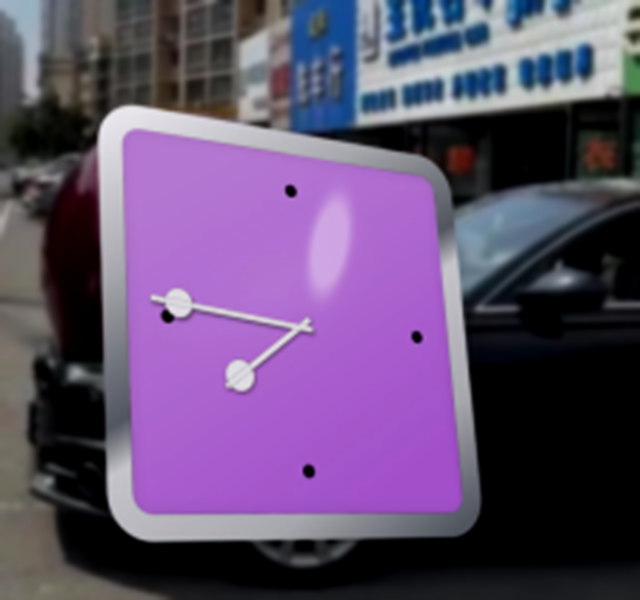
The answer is 7:46
